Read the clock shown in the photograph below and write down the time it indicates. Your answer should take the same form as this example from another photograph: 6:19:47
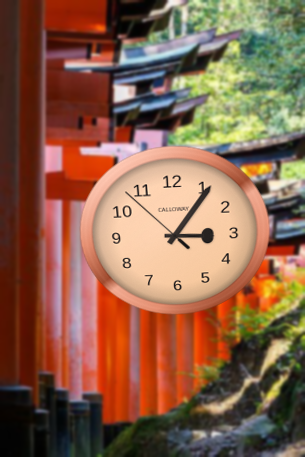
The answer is 3:05:53
